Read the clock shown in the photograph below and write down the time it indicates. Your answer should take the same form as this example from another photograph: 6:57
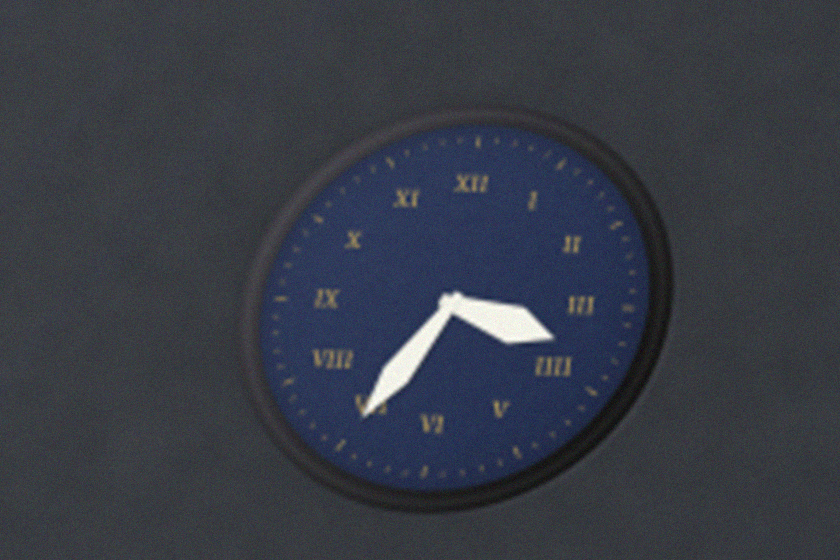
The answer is 3:35
